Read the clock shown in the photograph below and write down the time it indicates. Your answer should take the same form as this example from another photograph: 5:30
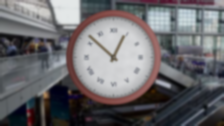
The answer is 12:52
